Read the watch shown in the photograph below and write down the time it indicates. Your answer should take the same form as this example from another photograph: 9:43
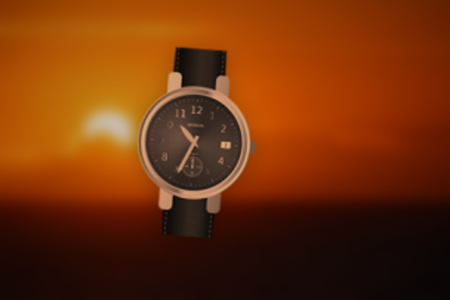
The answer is 10:34
